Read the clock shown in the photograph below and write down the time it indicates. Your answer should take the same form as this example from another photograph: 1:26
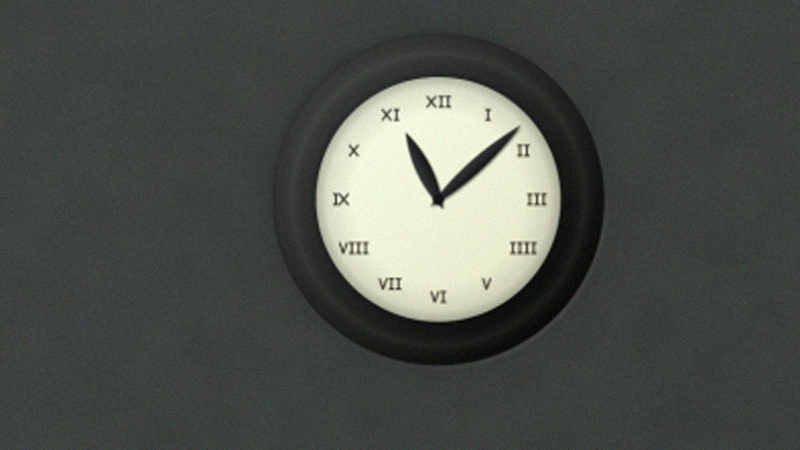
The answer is 11:08
